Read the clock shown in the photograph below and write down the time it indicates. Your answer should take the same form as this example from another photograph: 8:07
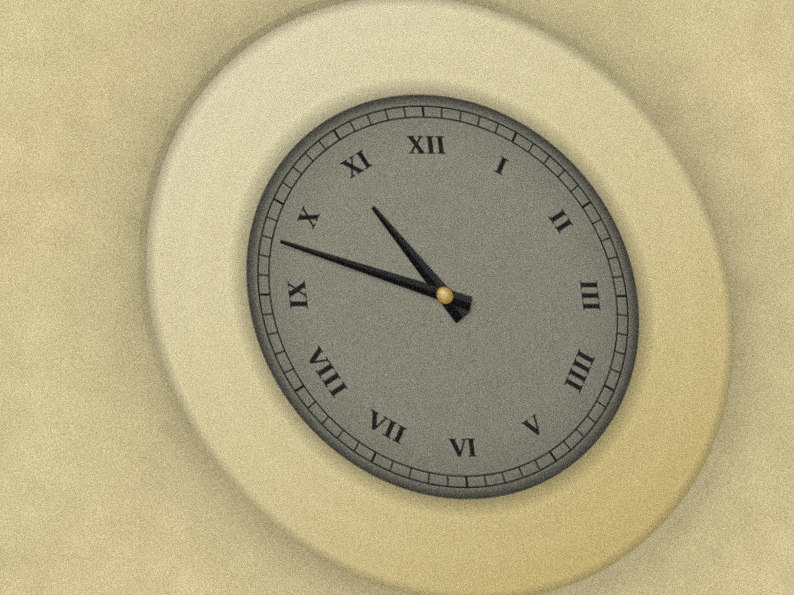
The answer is 10:48
